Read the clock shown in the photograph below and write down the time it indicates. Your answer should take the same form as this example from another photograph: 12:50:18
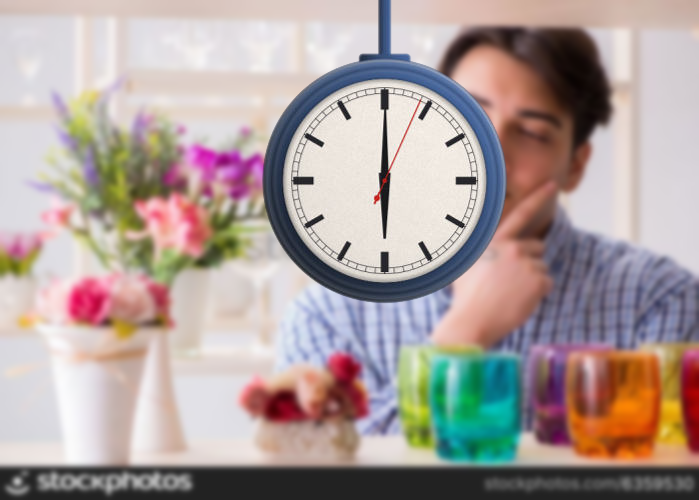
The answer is 6:00:04
